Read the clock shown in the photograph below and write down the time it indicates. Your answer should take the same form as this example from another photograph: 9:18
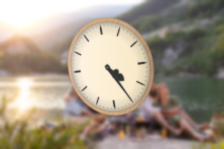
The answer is 4:25
